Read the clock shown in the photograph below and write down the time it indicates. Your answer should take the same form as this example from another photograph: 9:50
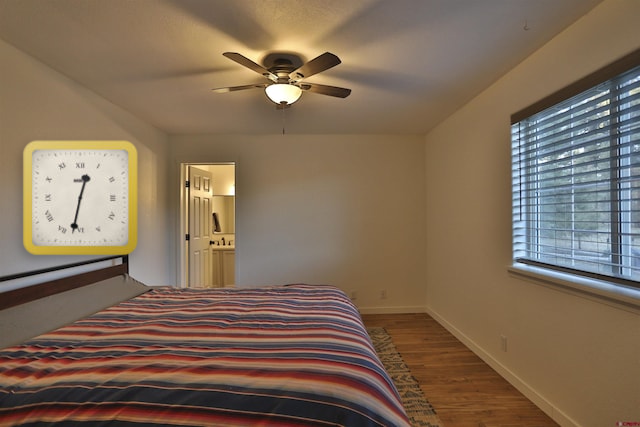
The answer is 12:32
